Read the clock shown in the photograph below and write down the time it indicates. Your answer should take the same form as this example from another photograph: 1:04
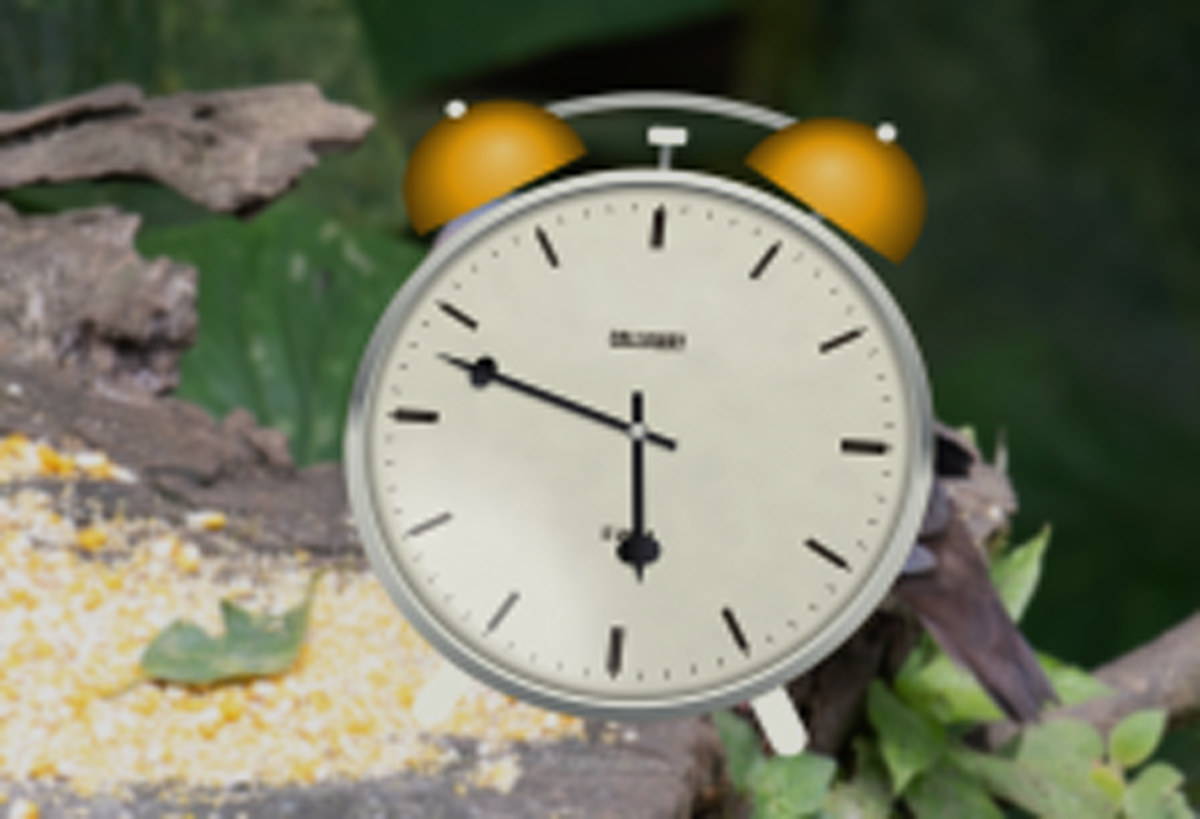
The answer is 5:48
